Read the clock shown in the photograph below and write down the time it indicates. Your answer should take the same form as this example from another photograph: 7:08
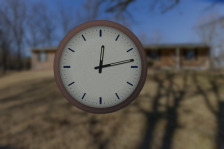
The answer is 12:13
